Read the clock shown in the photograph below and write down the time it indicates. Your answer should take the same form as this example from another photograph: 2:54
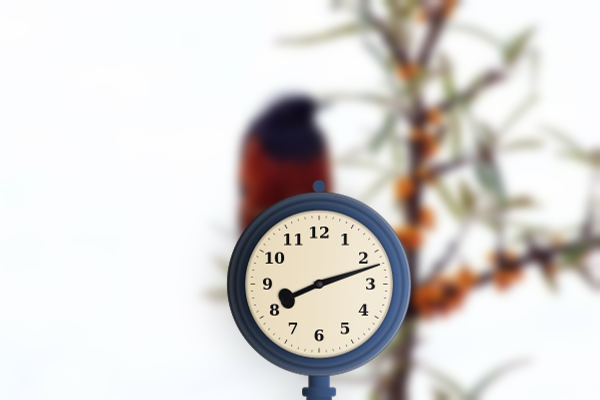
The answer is 8:12
